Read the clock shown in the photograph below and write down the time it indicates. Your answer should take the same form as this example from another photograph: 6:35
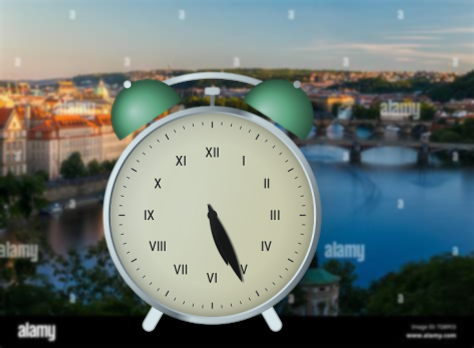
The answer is 5:26
